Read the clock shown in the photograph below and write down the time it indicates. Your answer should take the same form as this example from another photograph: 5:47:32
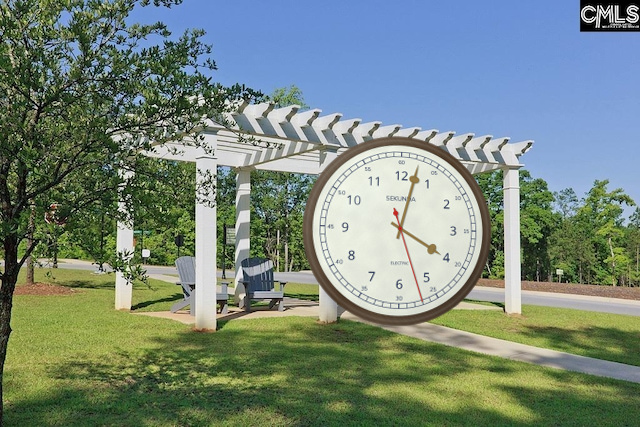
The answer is 4:02:27
